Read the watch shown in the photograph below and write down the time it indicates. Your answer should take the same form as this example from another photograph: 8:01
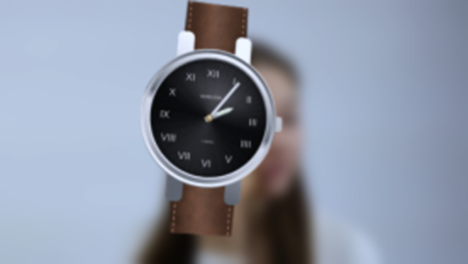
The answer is 2:06
